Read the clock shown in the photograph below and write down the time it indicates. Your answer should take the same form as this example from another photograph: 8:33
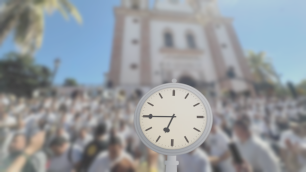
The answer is 6:45
